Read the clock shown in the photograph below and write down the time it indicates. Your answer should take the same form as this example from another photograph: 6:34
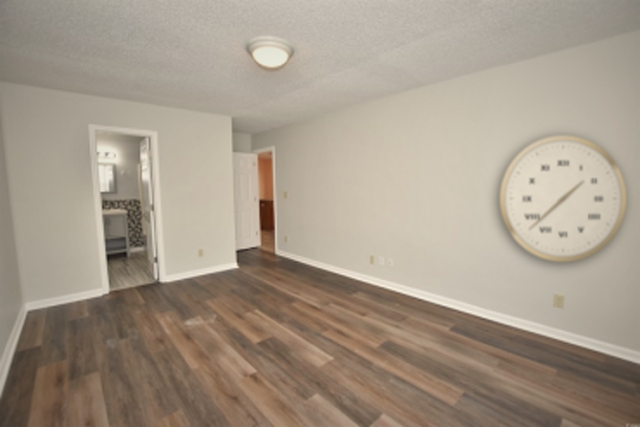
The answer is 1:38
